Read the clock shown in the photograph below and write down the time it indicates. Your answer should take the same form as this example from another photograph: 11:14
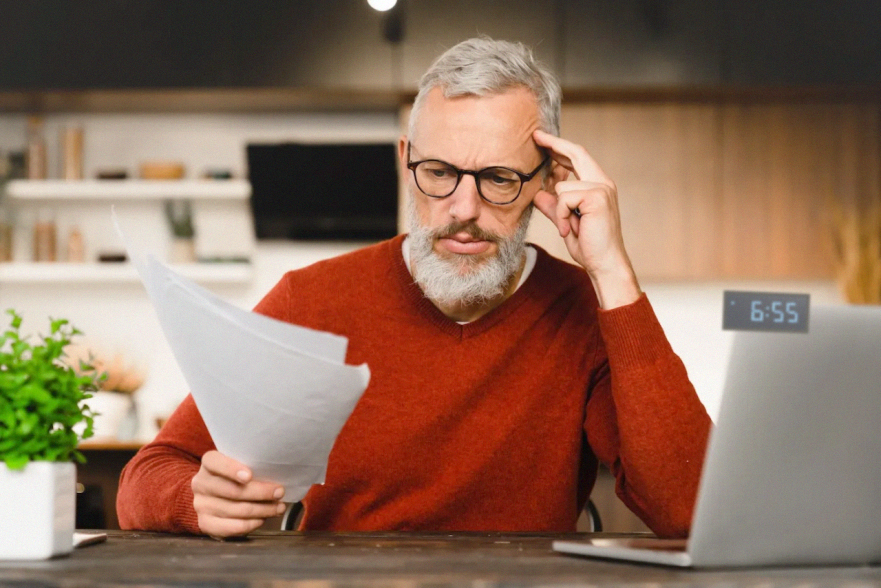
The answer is 6:55
